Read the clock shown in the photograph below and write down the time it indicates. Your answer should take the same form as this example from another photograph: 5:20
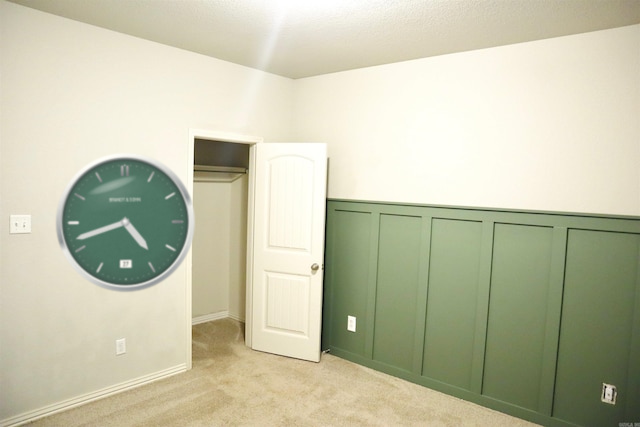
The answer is 4:42
